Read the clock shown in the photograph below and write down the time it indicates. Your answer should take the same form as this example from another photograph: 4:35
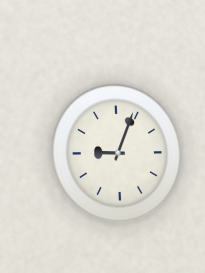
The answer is 9:04
